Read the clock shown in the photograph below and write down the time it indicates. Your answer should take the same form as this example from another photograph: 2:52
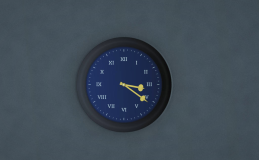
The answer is 3:21
